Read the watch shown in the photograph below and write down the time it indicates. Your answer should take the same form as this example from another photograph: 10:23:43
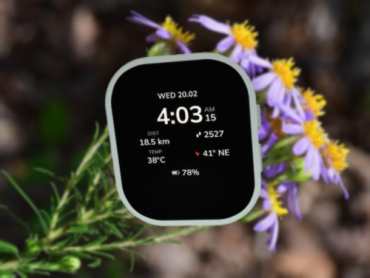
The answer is 4:03:15
